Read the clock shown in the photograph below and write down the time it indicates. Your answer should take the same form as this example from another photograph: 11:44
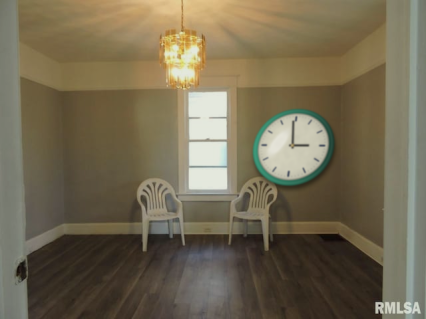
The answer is 2:59
